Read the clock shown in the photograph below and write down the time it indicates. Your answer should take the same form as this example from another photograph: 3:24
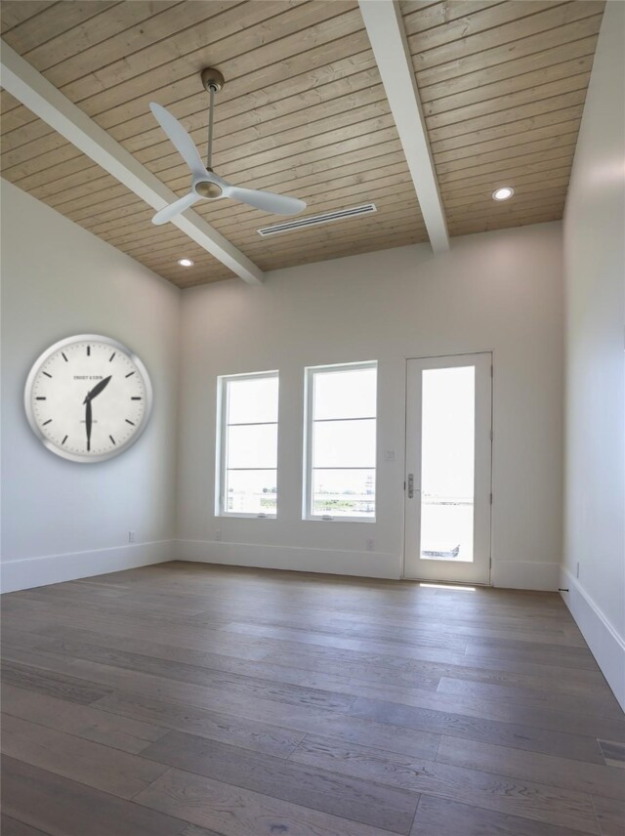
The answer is 1:30
